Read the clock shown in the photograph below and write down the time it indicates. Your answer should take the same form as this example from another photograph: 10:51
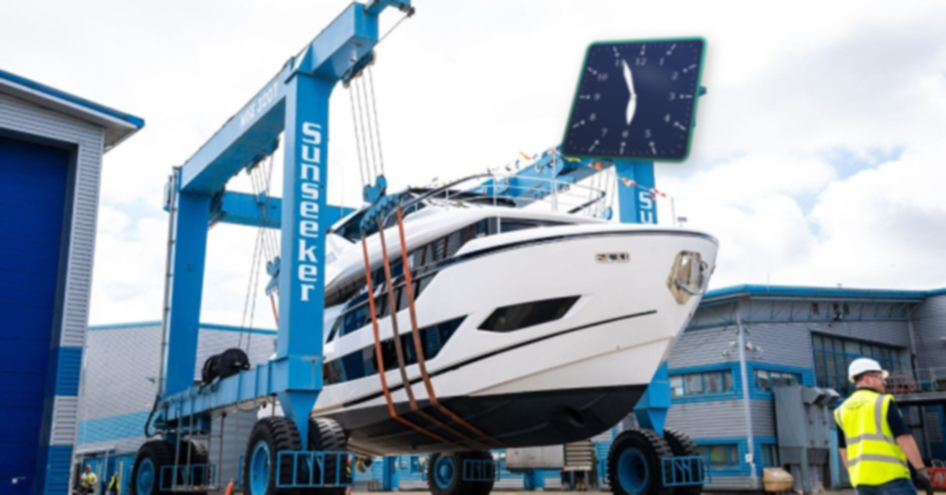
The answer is 5:56
